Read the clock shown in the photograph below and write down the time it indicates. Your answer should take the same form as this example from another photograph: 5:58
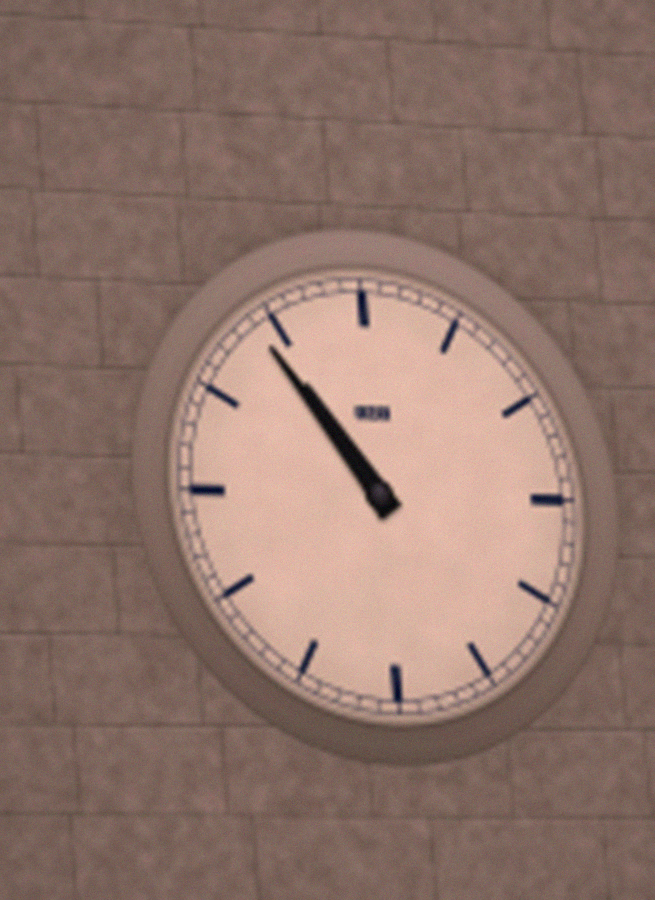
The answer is 10:54
